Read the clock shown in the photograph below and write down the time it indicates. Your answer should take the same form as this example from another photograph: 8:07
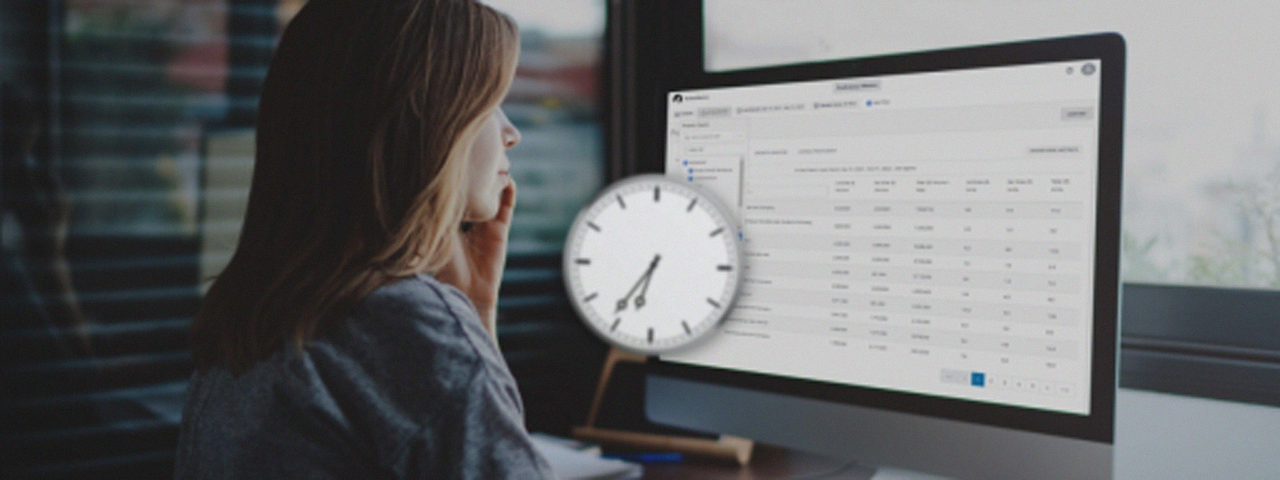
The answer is 6:36
